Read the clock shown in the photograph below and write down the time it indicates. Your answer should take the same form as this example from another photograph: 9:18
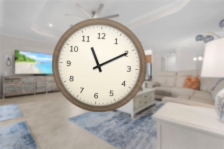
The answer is 11:10
